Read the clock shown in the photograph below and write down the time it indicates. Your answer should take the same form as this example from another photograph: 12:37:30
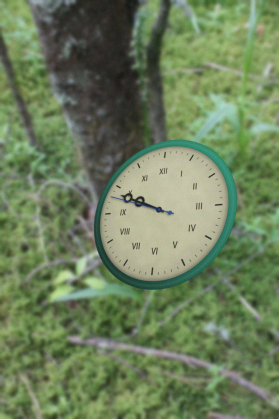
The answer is 9:48:48
